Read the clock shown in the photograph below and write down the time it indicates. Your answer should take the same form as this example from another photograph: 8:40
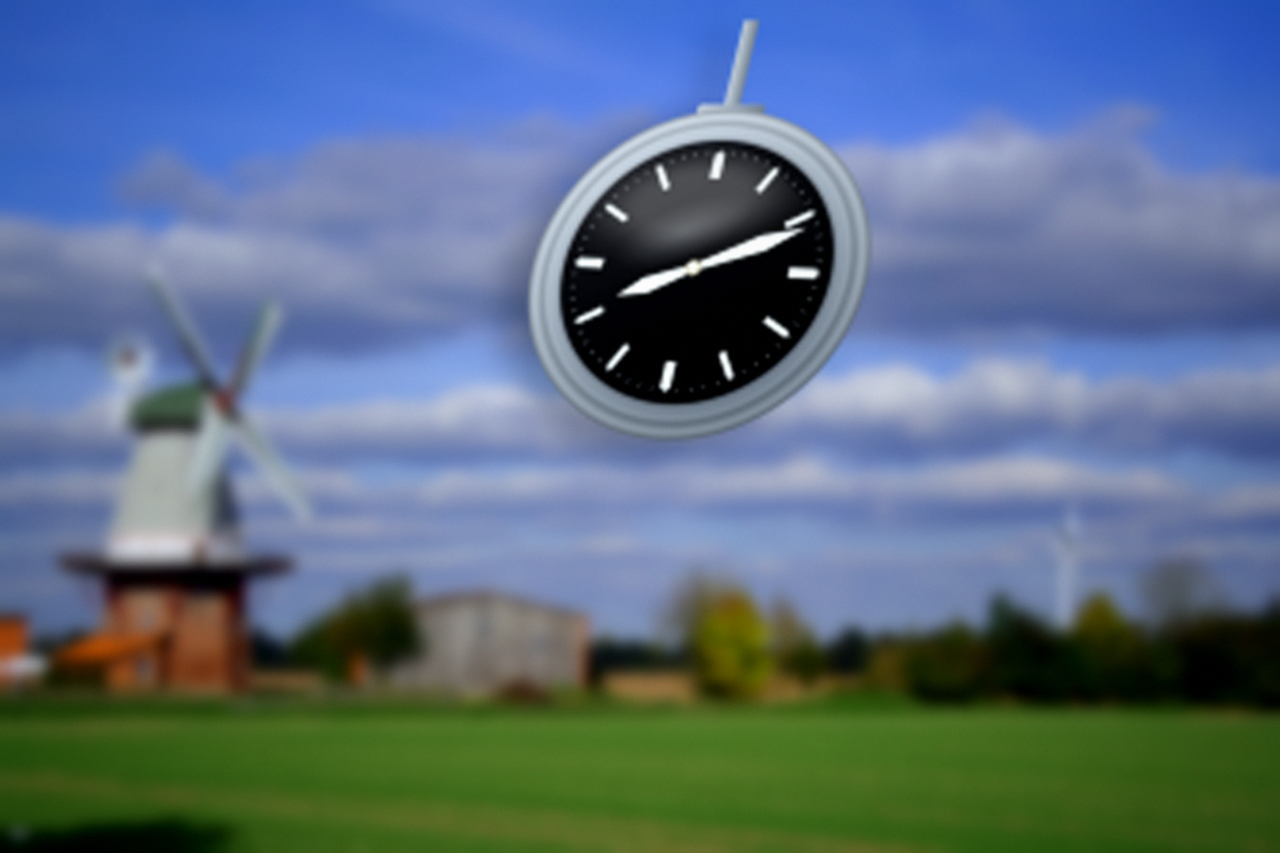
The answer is 8:11
